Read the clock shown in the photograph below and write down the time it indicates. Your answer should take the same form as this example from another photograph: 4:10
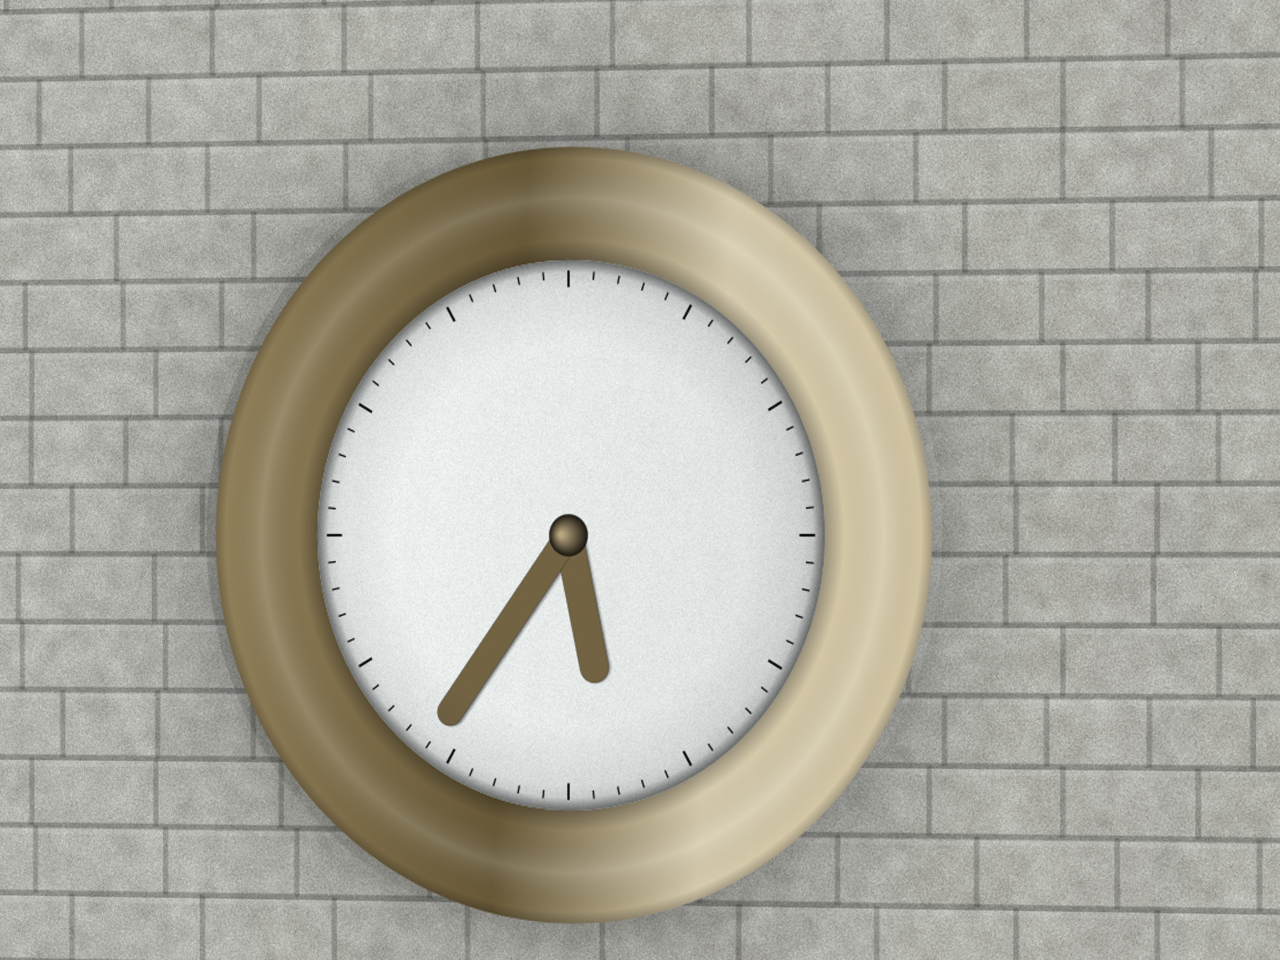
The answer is 5:36
